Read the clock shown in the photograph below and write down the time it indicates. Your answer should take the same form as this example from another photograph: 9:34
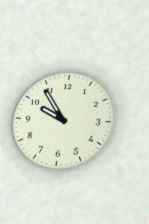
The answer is 9:54
